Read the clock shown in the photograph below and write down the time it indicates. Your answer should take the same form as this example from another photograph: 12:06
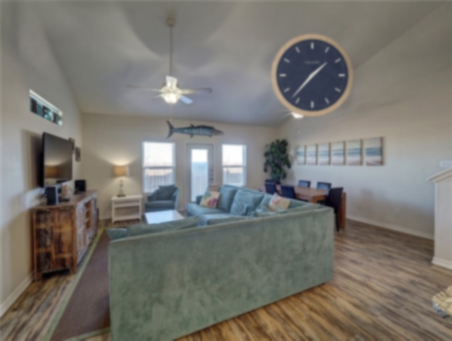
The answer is 1:37
